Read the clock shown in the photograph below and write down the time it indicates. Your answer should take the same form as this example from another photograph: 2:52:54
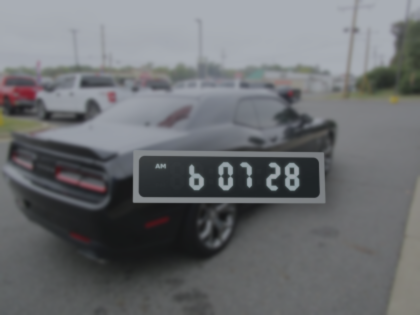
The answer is 6:07:28
